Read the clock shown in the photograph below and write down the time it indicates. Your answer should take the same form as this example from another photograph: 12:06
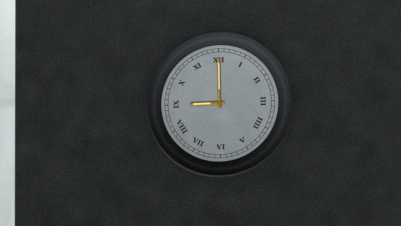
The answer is 9:00
